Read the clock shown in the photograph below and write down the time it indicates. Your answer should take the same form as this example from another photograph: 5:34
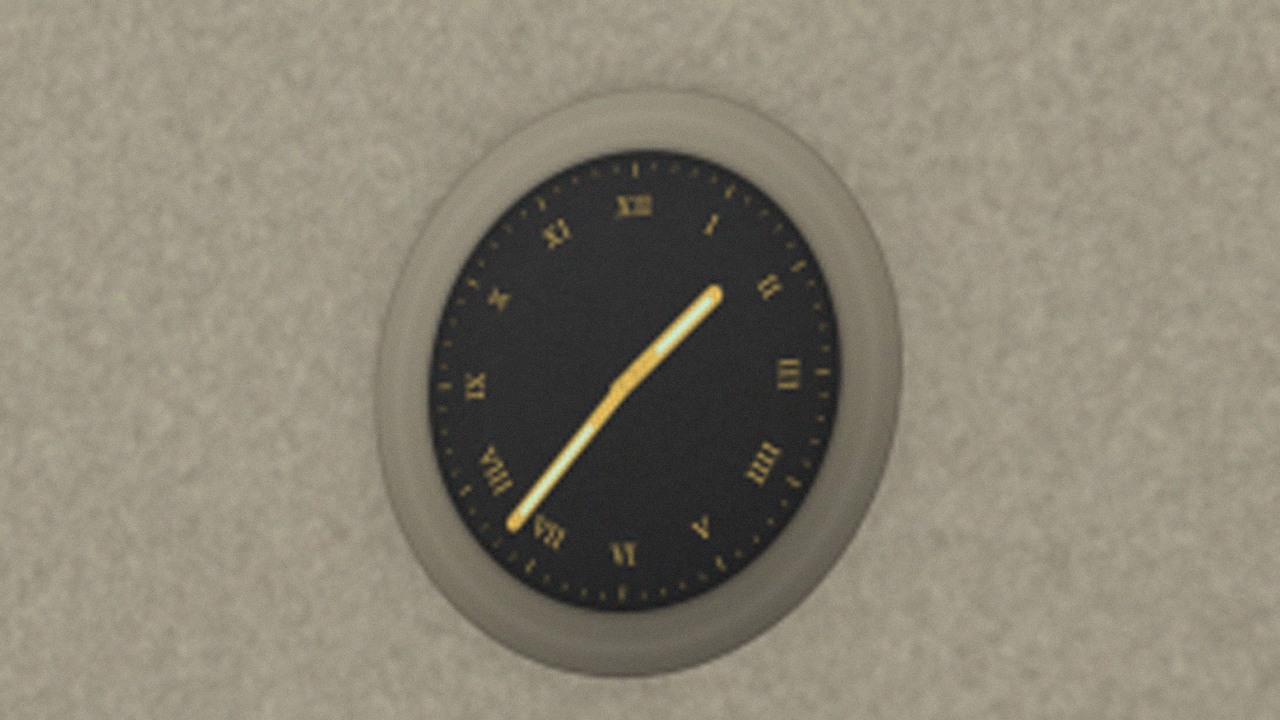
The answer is 1:37
